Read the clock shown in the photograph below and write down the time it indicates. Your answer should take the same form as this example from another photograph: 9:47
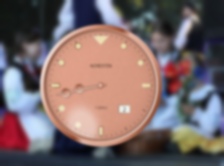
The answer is 8:43
